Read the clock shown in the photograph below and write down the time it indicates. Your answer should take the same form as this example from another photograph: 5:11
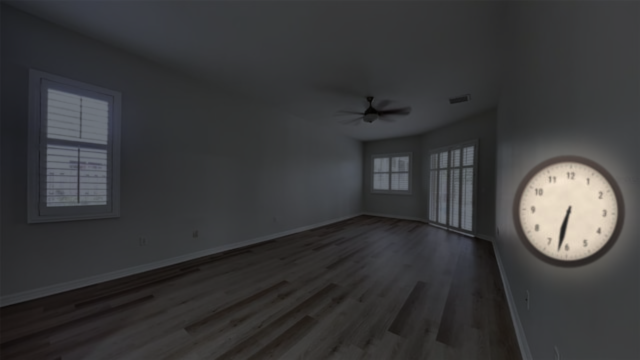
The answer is 6:32
